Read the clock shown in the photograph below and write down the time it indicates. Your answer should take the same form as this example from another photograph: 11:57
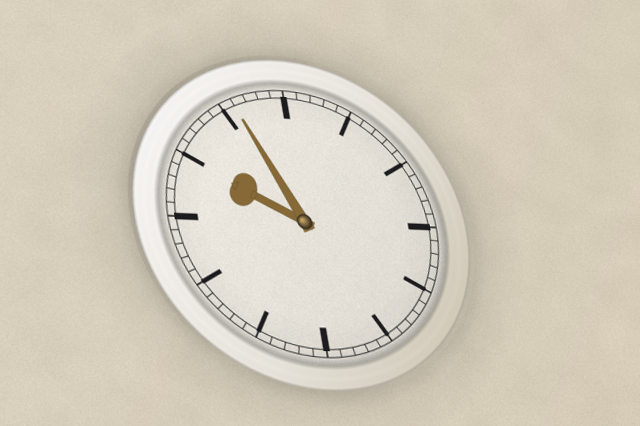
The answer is 9:56
